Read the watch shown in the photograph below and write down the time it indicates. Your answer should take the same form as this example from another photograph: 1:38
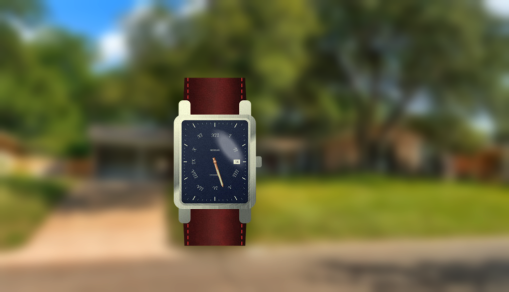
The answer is 5:27
